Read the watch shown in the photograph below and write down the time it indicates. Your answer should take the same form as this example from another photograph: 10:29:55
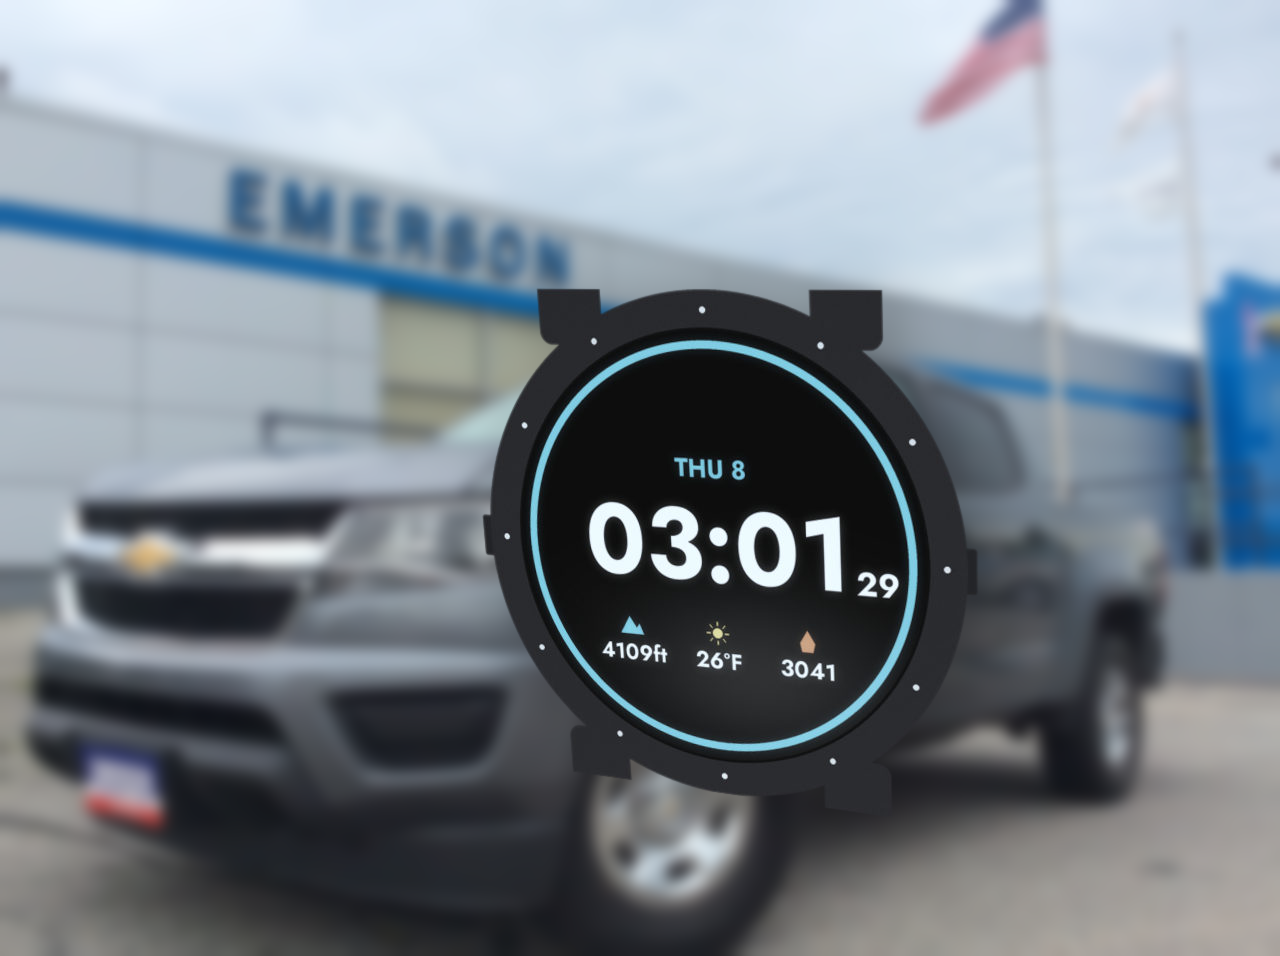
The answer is 3:01:29
